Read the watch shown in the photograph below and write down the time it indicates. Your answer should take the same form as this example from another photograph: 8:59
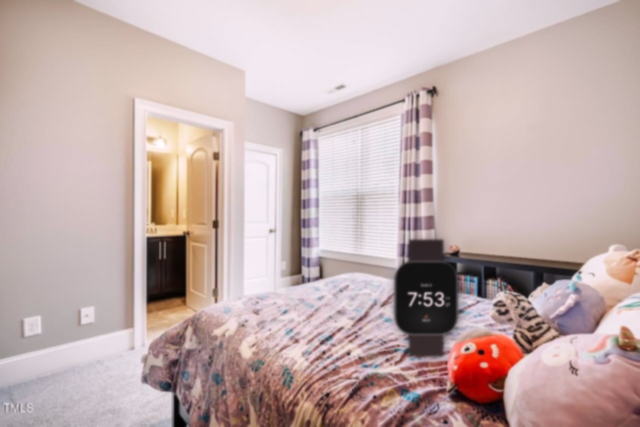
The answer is 7:53
